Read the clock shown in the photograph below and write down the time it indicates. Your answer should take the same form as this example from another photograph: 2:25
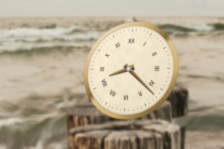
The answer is 8:22
